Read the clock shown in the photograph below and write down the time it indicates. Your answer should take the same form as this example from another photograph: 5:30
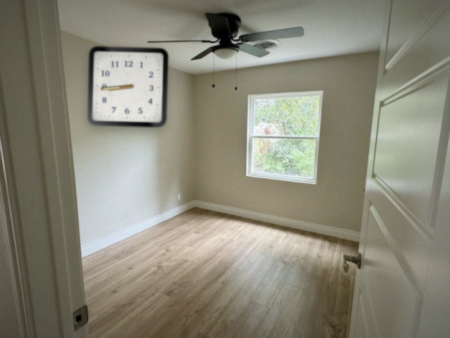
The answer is 8:44
